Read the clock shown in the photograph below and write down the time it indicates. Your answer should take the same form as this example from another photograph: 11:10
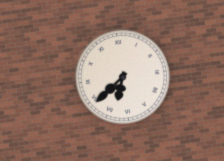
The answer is 6:39
